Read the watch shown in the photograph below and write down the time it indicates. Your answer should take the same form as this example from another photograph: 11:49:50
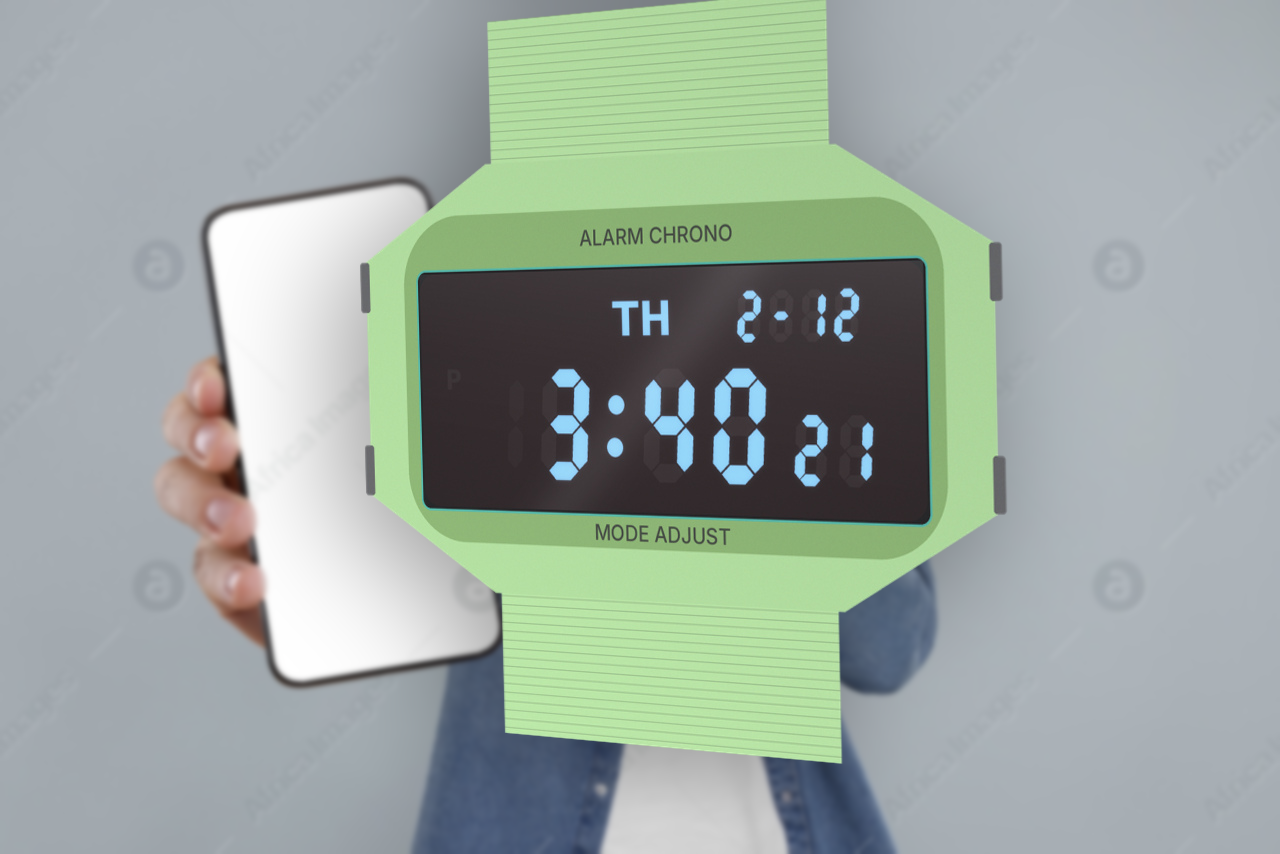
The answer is 3:40:21
